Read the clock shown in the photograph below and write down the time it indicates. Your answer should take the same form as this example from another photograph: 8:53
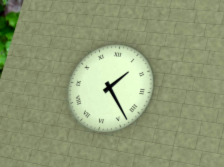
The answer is 1:23
